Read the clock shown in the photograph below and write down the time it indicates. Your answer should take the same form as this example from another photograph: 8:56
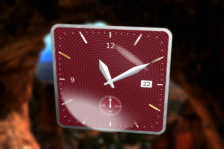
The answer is 11:10
